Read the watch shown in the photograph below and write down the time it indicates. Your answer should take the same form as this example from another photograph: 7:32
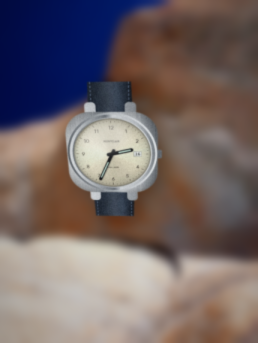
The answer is 2:34
